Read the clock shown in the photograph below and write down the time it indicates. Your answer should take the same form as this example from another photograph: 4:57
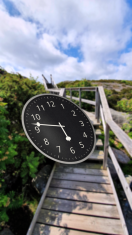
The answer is 5:47
